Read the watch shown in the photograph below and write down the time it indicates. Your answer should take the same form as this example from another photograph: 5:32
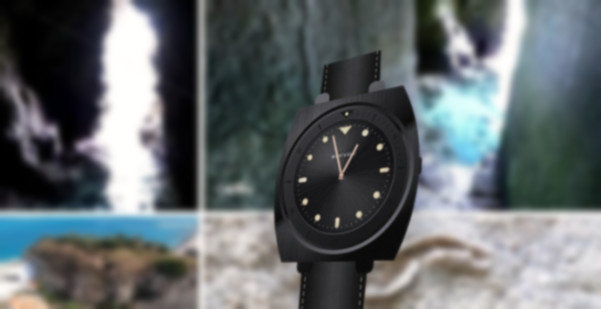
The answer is 12:57
